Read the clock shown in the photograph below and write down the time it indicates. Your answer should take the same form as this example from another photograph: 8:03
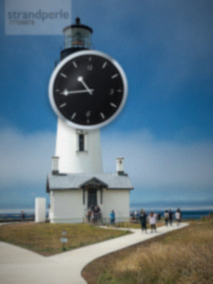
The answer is 10:44
